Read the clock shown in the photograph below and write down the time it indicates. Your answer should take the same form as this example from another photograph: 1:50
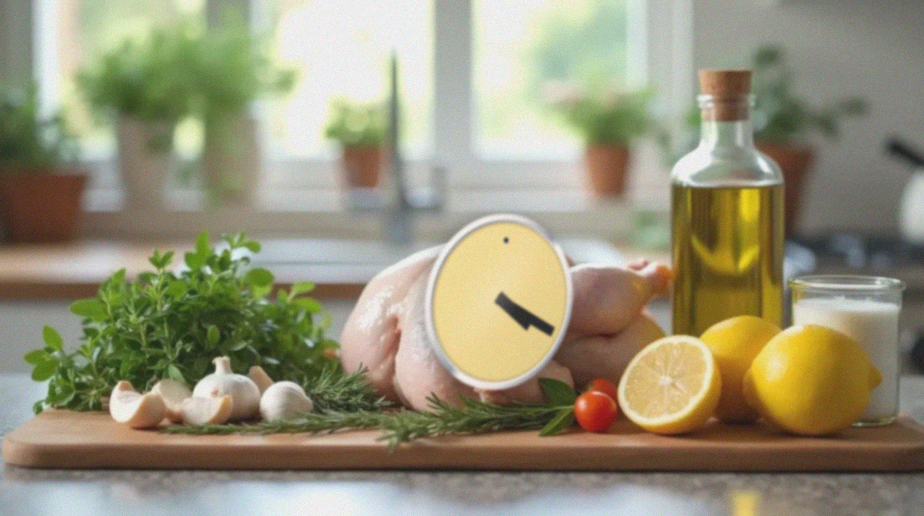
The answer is 4:20
